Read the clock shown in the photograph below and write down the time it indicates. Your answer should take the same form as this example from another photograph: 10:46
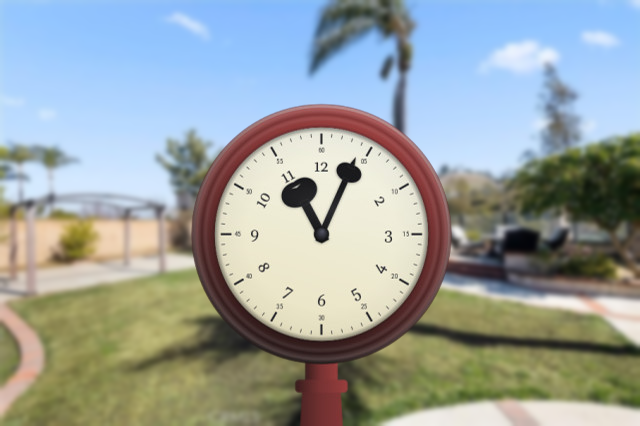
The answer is 11:04
